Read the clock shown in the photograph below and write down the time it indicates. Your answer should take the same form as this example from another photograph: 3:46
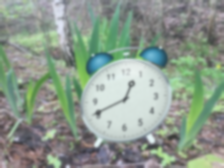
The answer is 12:41
